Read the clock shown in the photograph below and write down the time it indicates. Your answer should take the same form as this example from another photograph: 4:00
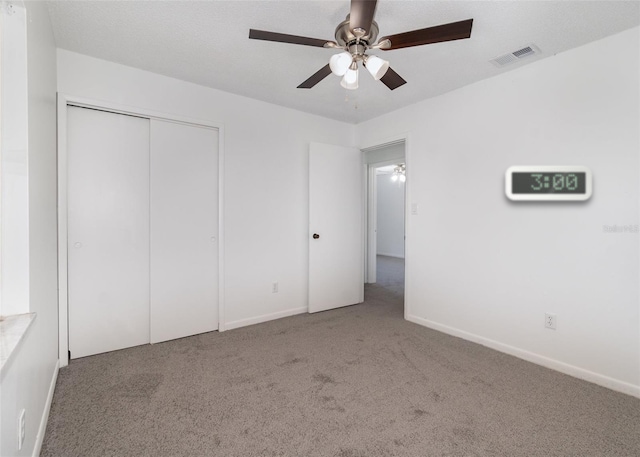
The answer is 3:00
